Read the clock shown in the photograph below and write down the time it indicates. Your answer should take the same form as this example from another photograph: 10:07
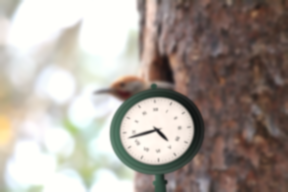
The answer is 4:43
